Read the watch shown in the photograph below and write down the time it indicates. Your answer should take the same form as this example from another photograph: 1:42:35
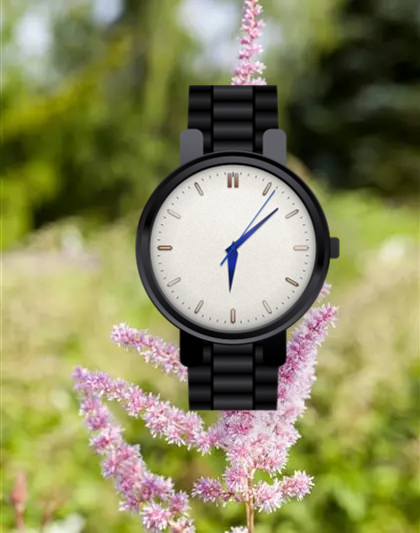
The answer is 6:08:06
